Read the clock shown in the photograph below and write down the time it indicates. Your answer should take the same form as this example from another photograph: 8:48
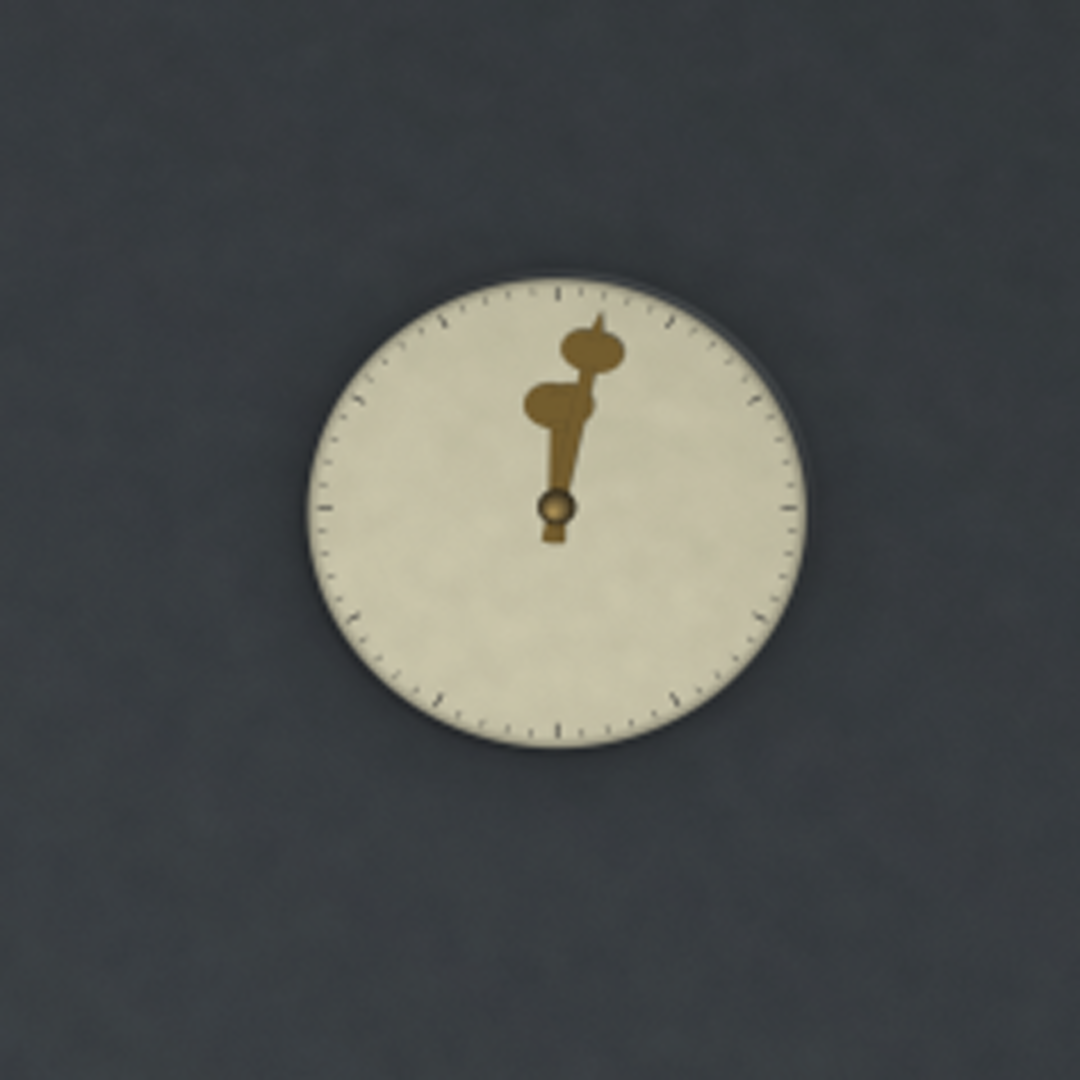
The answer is 12:02
